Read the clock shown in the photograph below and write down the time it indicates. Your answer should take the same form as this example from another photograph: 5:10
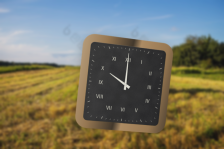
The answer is 10:00
